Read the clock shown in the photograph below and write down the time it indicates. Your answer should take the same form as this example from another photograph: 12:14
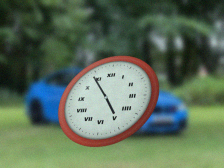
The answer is 4:54
